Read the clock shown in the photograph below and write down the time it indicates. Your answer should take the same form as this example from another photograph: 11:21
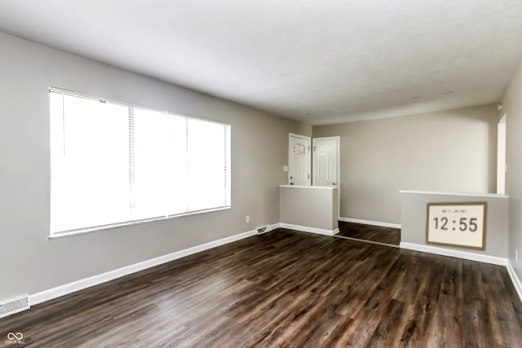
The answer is 12:55
